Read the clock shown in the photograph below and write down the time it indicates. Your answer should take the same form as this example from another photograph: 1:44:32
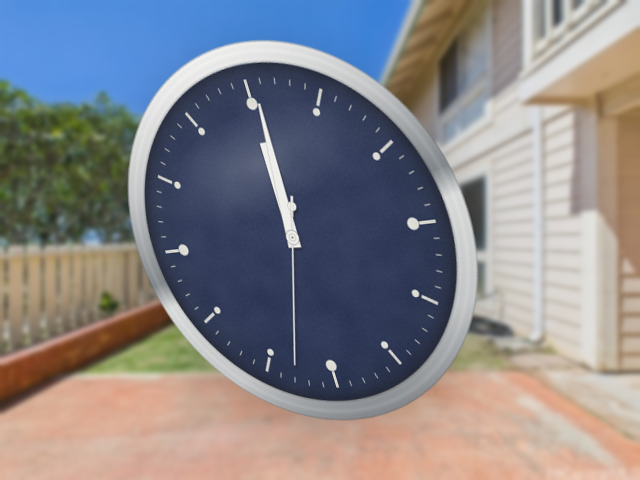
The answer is 12:00:33
